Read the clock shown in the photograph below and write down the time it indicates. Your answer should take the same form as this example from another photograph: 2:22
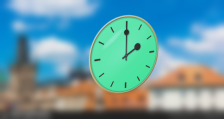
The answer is 2:00
